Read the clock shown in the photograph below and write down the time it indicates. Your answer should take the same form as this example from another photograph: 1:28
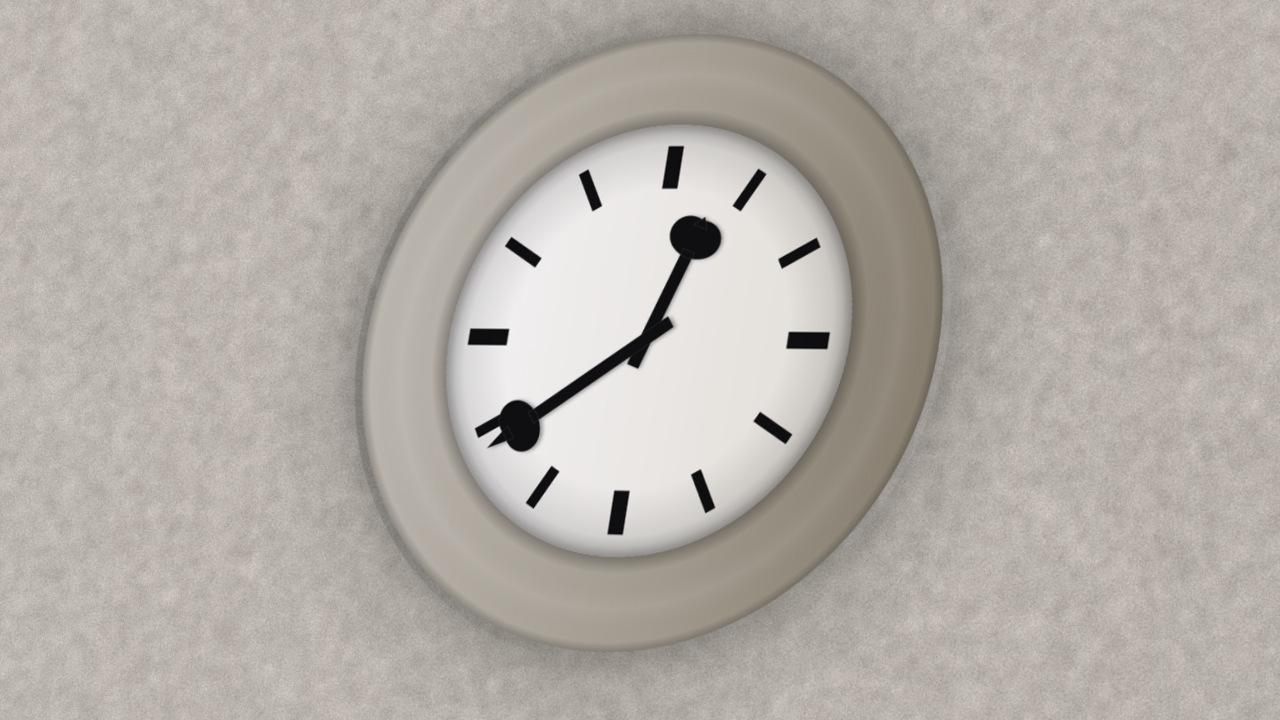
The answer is 12:39
